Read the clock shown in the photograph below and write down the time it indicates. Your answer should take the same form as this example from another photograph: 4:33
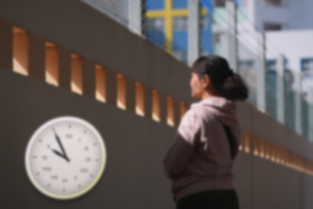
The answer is 9:55
